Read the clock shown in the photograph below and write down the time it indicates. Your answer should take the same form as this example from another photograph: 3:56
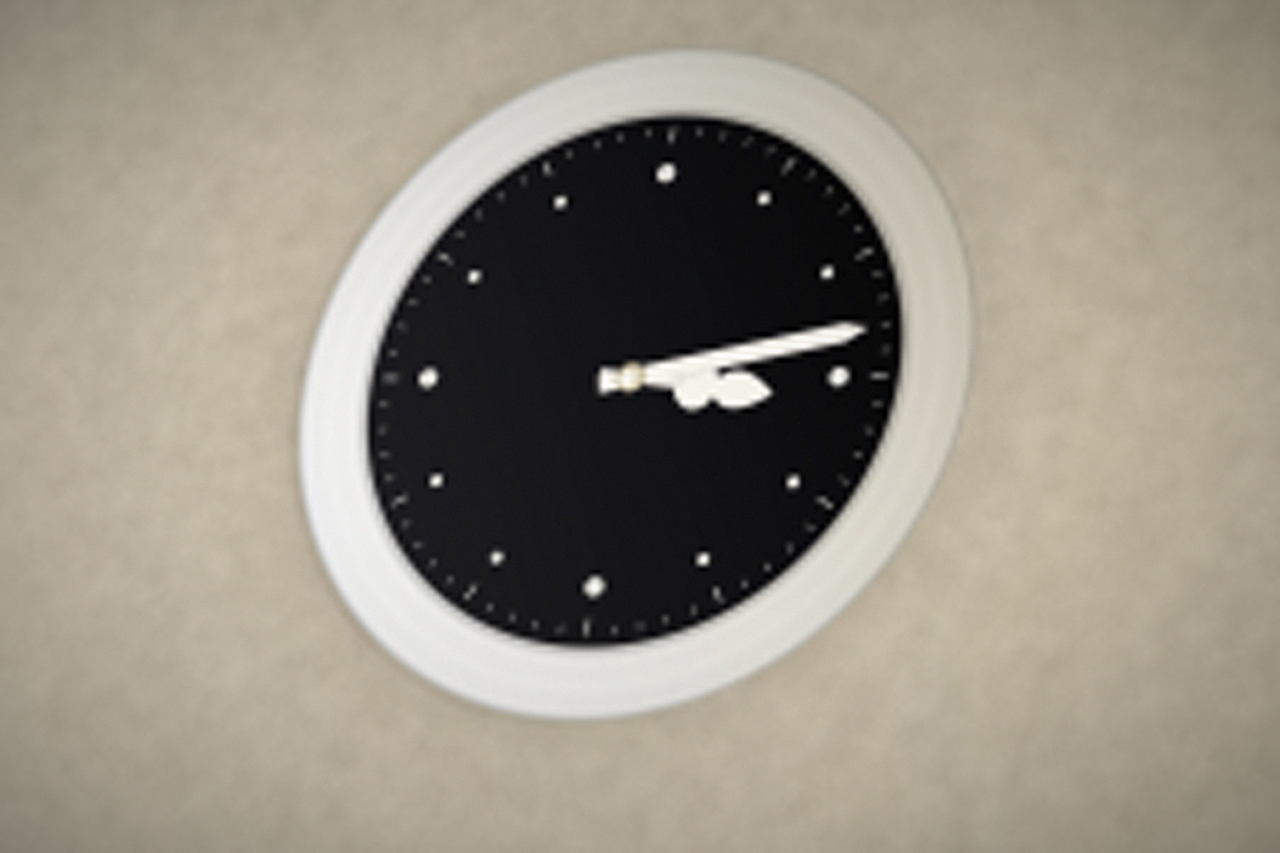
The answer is 3:13
